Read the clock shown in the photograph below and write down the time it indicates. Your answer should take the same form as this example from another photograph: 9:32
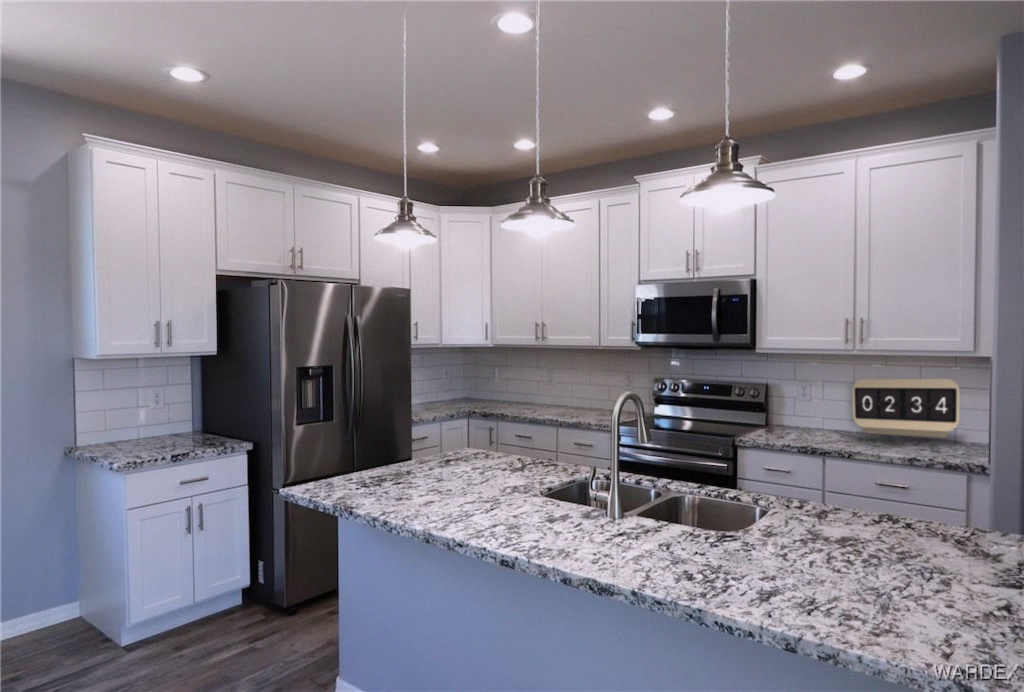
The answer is 2:34
